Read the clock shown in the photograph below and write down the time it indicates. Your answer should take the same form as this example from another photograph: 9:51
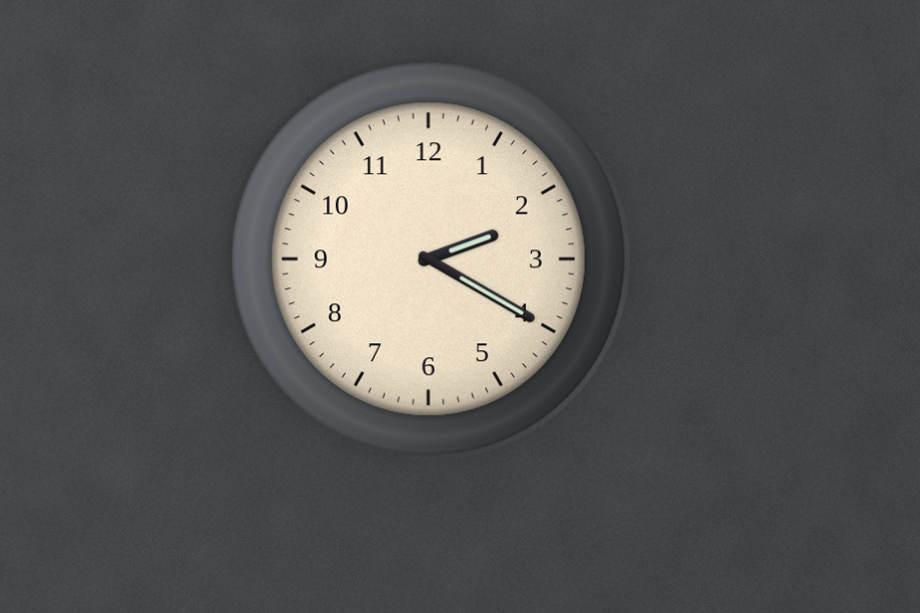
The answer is 2:20
